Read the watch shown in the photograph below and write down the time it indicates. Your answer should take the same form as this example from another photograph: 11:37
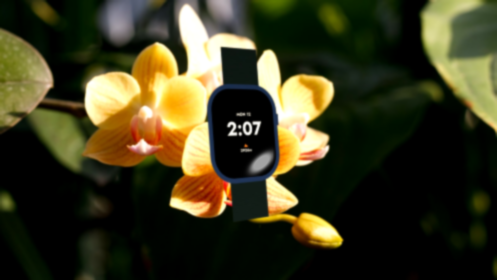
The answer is 2:07
